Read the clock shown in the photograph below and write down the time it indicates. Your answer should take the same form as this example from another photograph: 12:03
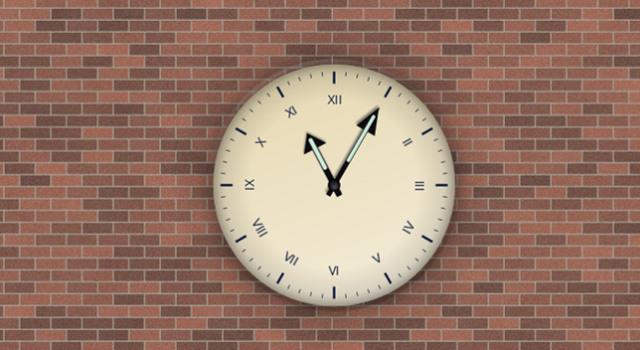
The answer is 11:05
